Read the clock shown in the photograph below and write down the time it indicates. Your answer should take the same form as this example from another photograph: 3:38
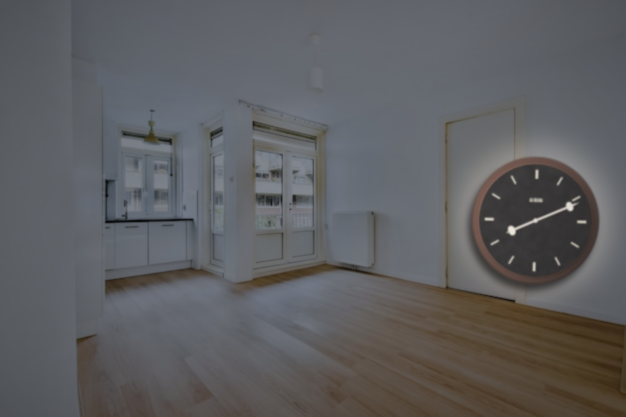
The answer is 8:11
